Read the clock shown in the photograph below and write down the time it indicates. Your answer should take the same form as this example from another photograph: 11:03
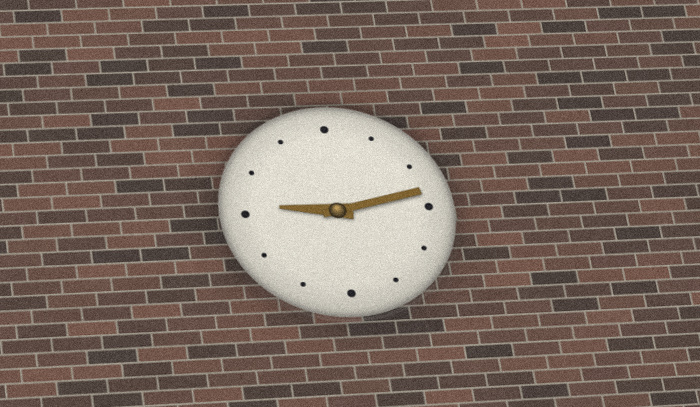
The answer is 9:13
